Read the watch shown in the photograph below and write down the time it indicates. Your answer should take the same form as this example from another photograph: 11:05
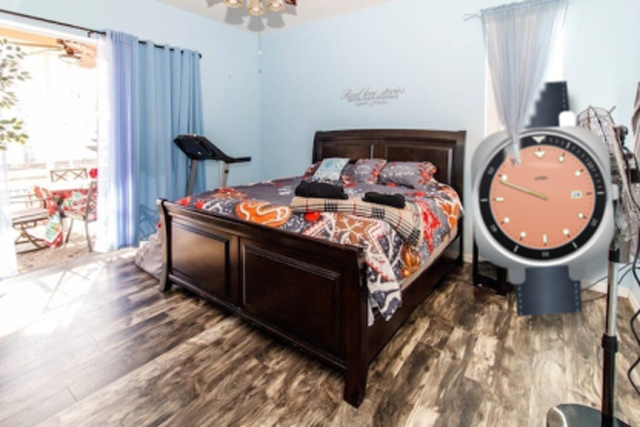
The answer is 9:49
